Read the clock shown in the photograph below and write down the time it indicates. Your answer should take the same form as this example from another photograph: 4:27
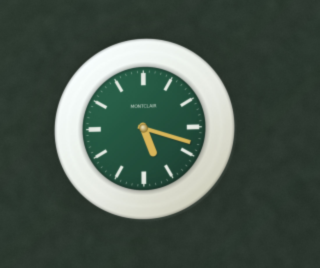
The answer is 5:18
